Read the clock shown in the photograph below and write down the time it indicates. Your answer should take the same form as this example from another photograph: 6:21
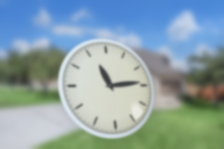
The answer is 11:14
